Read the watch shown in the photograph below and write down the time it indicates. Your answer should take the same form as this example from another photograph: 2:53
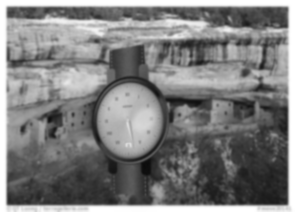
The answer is 5:28
